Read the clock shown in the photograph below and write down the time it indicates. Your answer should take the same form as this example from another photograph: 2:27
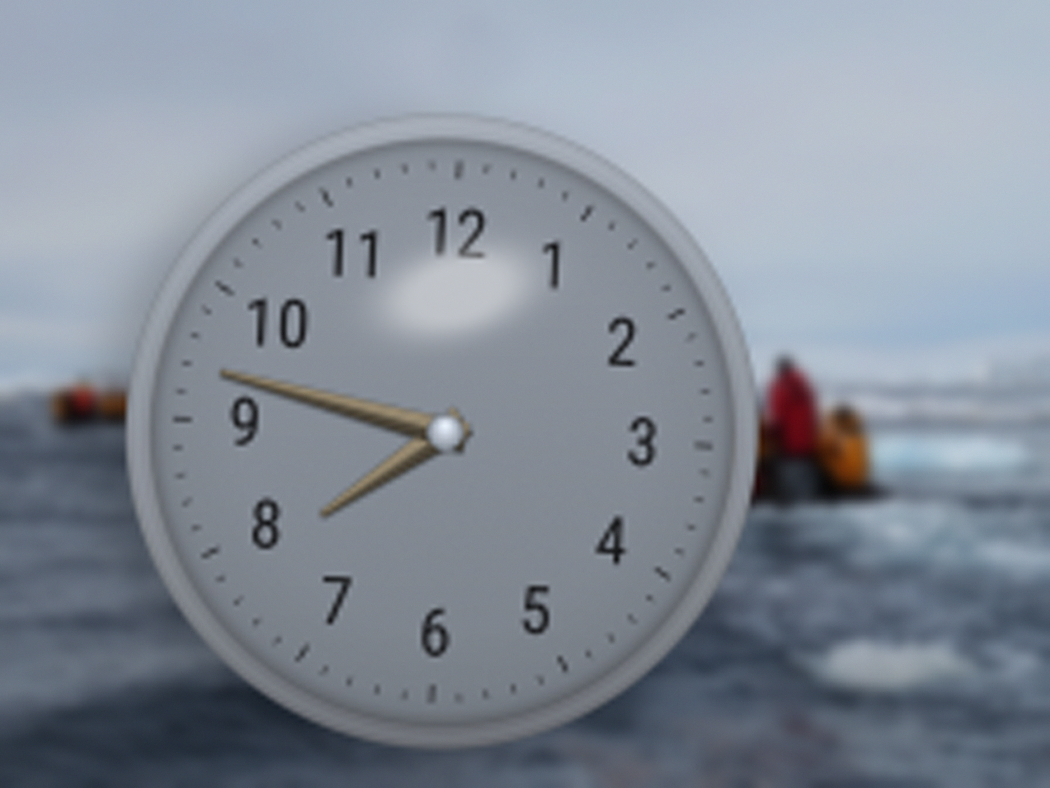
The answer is 7:47
